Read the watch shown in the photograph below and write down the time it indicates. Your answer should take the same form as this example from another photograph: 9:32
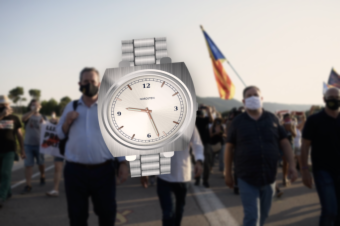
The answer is 9:27
